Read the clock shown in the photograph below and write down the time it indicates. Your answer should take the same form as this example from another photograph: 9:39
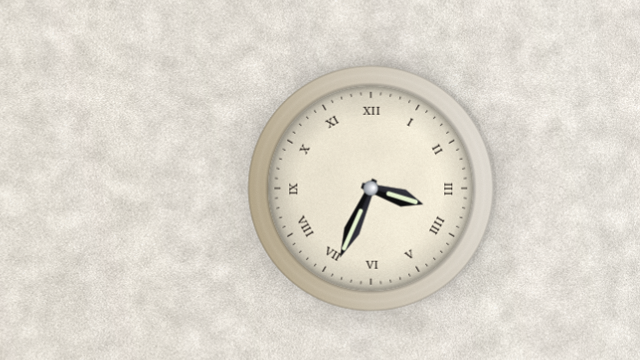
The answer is 3:34
